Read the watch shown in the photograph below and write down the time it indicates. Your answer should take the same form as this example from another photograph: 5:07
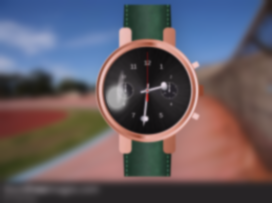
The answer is 2:31
